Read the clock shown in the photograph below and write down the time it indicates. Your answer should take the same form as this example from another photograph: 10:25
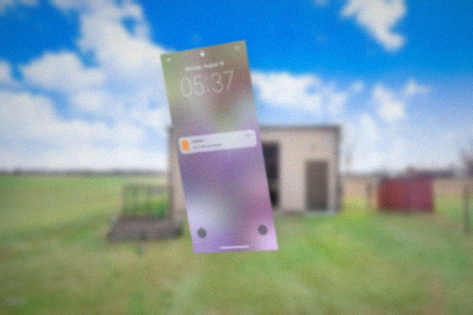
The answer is 5:37
